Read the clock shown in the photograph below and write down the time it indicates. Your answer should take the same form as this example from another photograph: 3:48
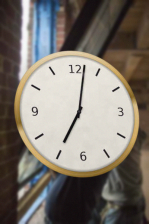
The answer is 7:02
